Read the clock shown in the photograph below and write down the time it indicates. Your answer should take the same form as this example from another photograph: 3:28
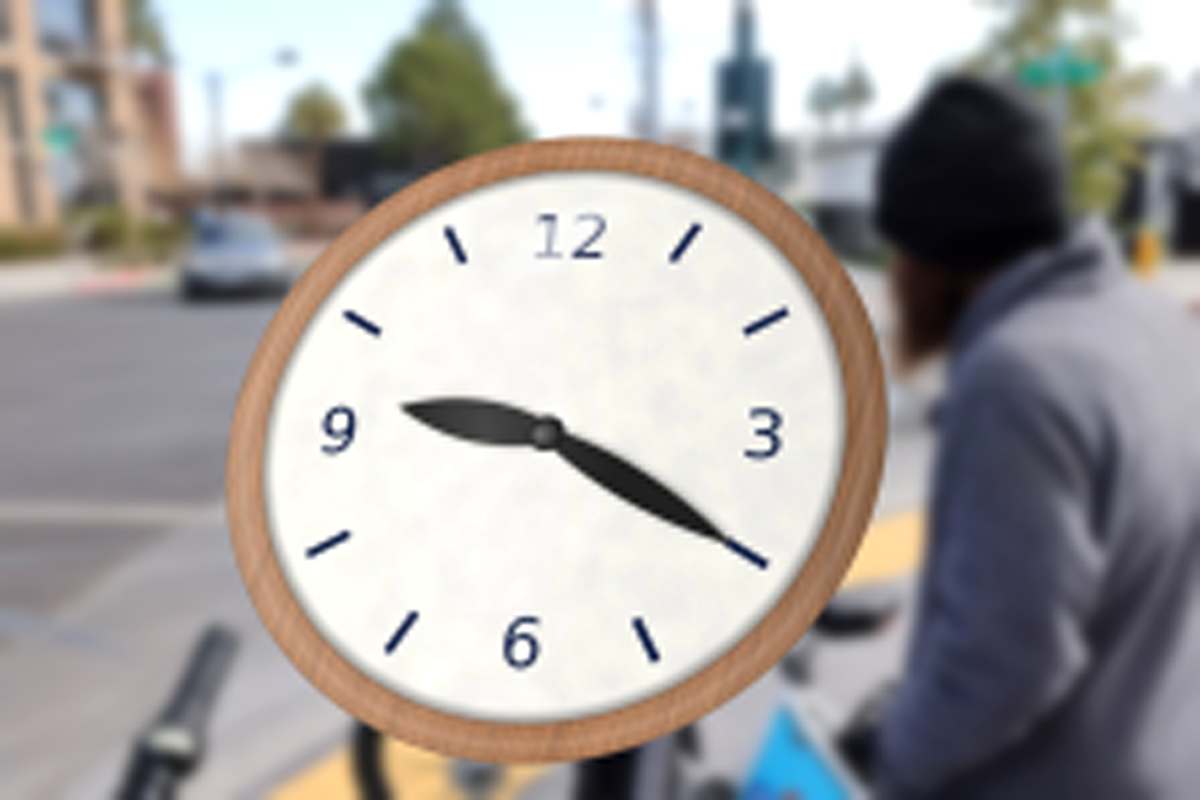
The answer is 9:20
